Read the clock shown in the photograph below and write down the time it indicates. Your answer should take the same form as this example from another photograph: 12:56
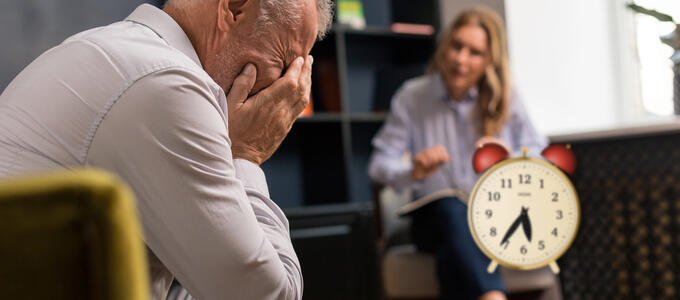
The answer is 5:36
